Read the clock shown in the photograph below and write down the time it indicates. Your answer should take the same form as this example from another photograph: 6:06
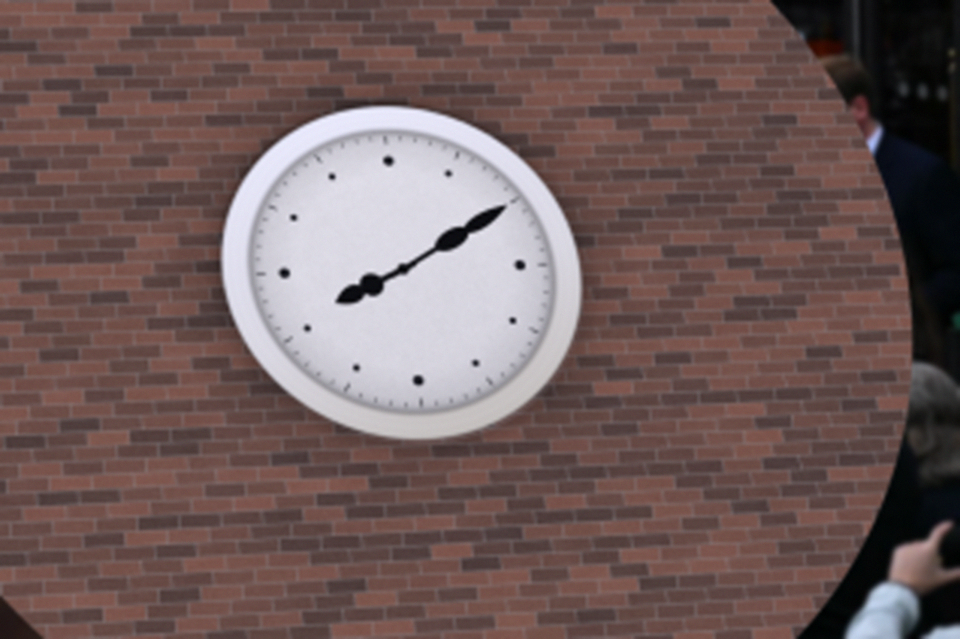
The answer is 8:10
